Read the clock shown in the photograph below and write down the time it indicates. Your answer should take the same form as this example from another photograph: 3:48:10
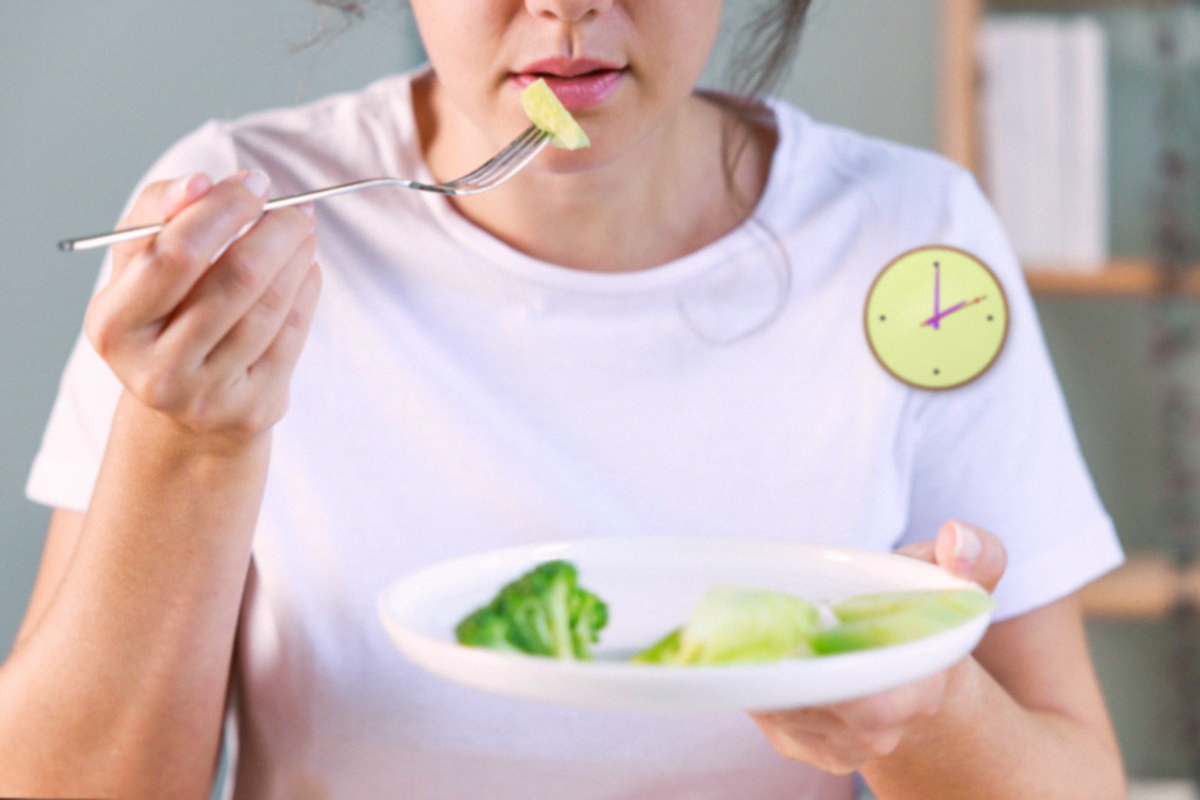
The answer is 2:00:11
